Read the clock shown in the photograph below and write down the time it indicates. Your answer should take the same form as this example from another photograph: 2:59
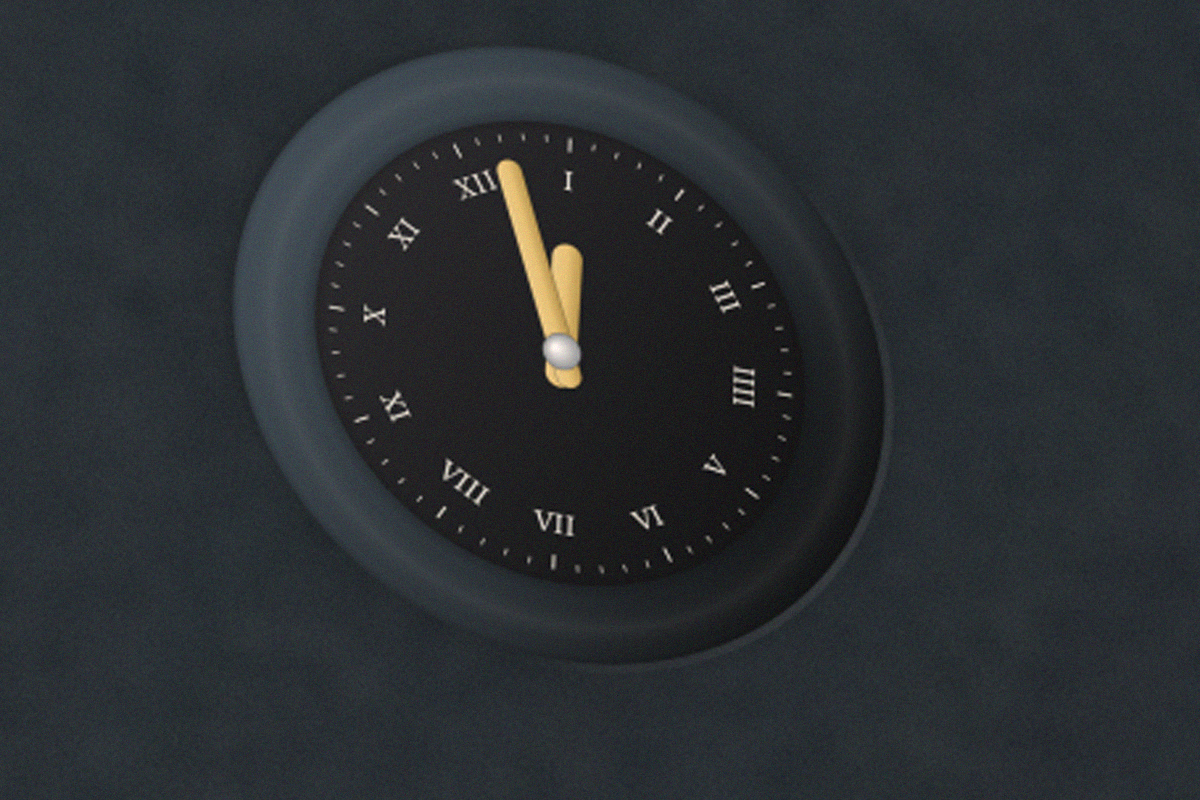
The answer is 1:02
